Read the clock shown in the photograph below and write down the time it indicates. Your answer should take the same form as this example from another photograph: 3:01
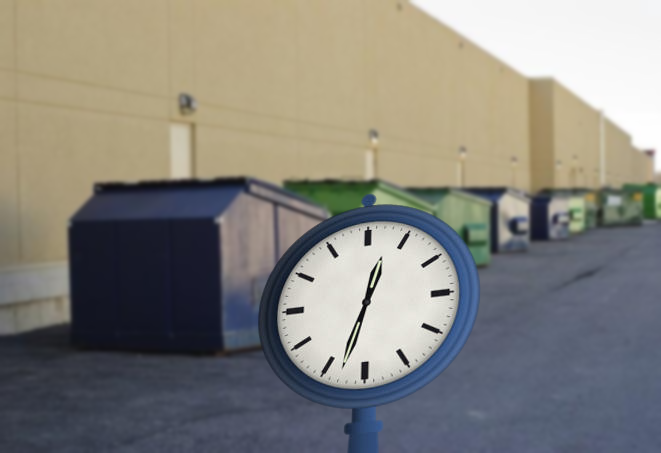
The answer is 12:33
